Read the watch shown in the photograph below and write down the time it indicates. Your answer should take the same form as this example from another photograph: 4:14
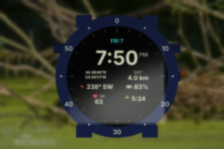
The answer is 7:50
